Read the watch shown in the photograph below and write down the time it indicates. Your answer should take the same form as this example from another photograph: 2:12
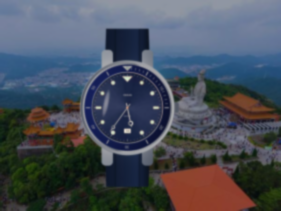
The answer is 5:36
